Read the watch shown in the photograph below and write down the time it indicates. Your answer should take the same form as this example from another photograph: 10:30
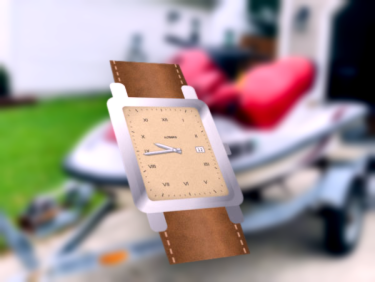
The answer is 9:44
